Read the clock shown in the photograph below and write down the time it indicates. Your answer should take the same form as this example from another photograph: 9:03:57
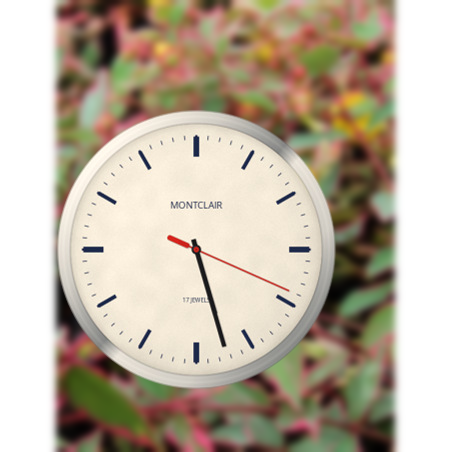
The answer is 5:27:19
